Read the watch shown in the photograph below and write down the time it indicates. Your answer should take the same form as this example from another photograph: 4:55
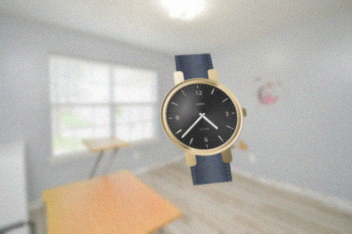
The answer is 4:38
